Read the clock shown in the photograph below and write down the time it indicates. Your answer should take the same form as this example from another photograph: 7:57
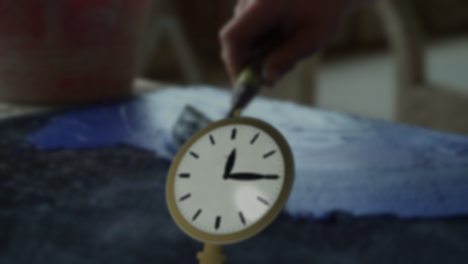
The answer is 12:15
